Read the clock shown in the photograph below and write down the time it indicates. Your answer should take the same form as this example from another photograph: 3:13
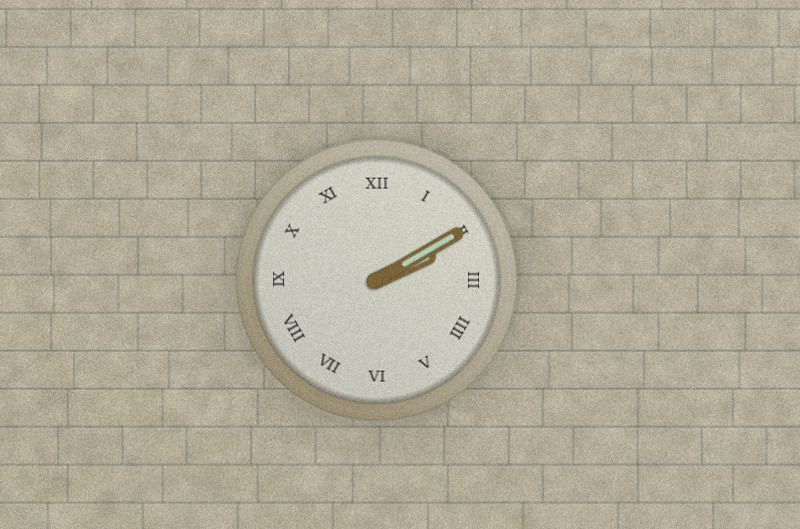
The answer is 2:10
